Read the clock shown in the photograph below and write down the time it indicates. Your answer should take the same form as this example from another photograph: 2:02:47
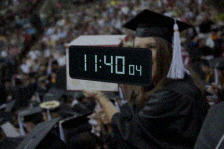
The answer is 11:40:04
